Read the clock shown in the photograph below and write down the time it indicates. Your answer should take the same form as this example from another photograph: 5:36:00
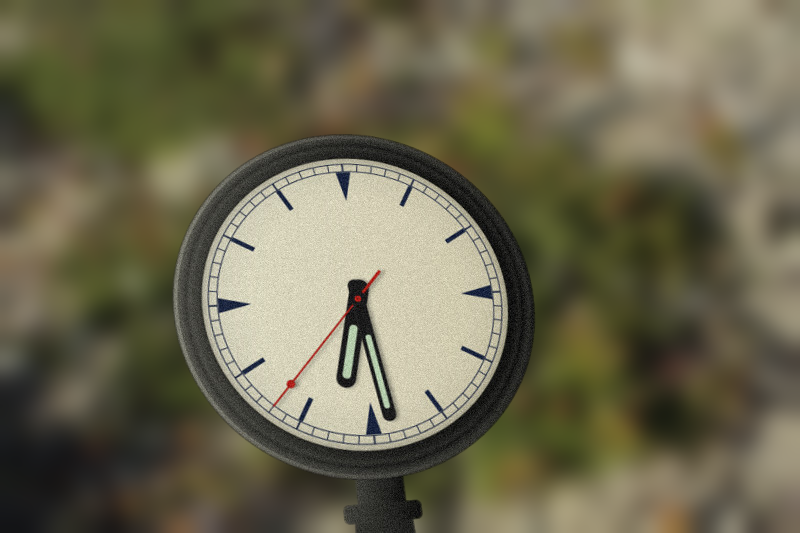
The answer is 6:28:37
